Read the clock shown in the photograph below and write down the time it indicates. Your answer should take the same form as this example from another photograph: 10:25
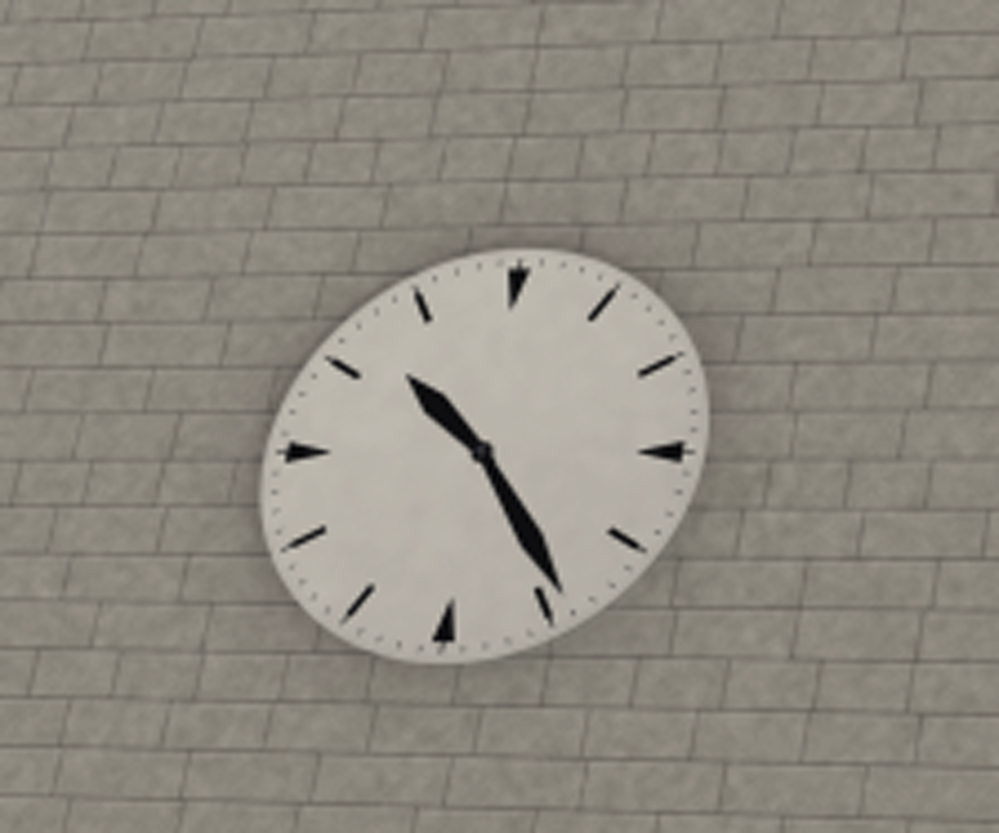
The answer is 10:24
